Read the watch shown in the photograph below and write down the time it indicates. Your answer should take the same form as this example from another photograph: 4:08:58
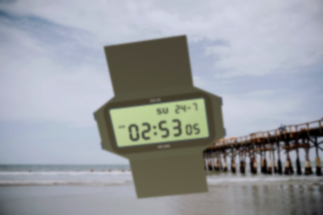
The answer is 2:53:05
